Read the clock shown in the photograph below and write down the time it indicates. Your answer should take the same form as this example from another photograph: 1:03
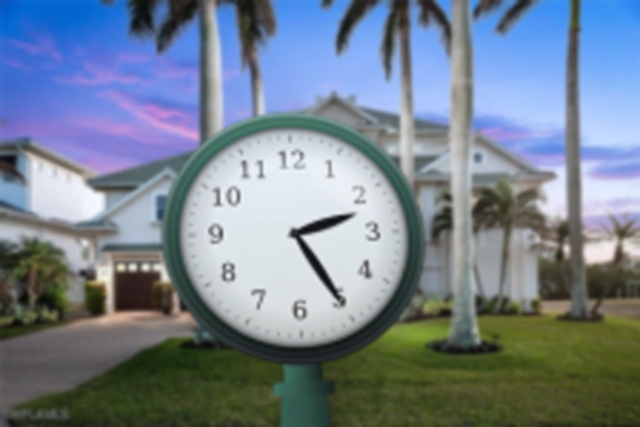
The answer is 2:25
